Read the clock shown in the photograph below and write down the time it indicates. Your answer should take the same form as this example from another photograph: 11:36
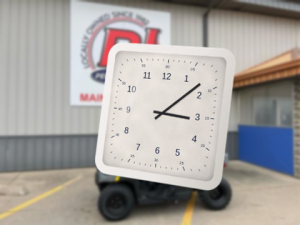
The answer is 3:08
